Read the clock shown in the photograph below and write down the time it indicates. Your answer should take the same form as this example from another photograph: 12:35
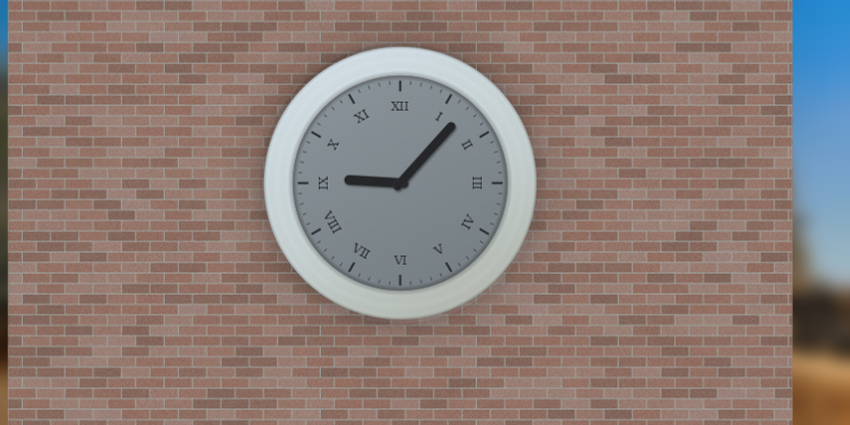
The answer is 9:07
